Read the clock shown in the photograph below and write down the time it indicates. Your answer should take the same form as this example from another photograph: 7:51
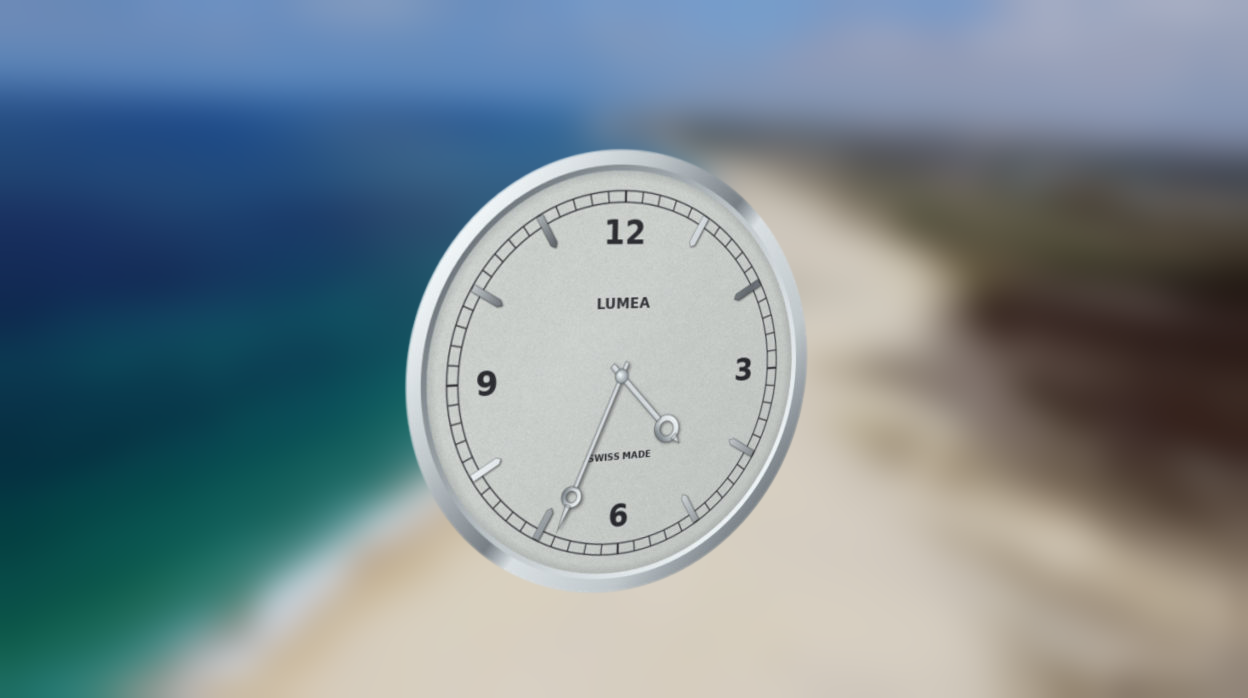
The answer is 4:34
